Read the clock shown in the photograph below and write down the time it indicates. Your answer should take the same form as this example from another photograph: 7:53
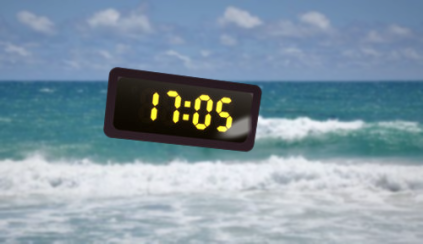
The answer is 17:05
